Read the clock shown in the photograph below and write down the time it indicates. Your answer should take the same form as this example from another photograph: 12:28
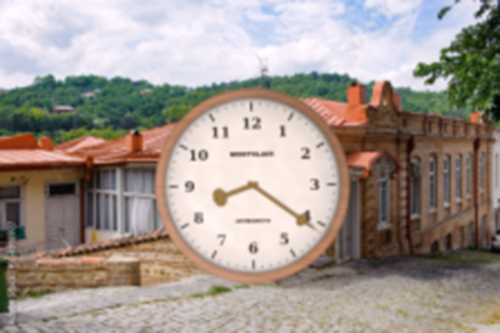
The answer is 8:21
